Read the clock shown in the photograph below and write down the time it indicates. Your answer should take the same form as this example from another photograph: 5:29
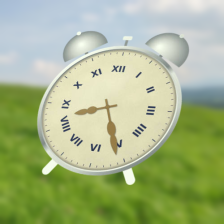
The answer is 8:26
